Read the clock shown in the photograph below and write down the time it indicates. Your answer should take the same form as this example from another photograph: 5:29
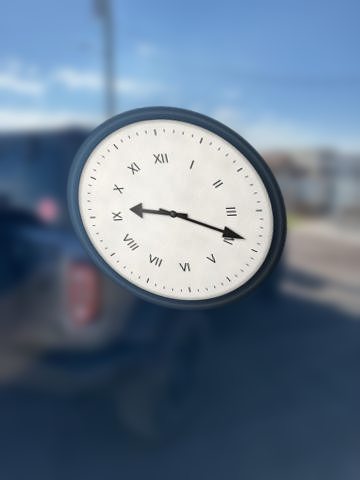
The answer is 9:19
